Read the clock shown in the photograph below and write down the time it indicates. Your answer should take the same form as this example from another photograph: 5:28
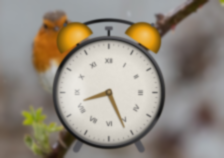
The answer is 8:26
